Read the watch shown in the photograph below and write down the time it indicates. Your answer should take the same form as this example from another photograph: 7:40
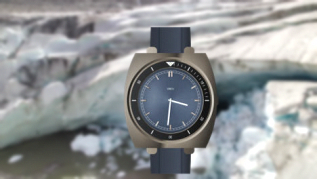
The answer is 3:31
